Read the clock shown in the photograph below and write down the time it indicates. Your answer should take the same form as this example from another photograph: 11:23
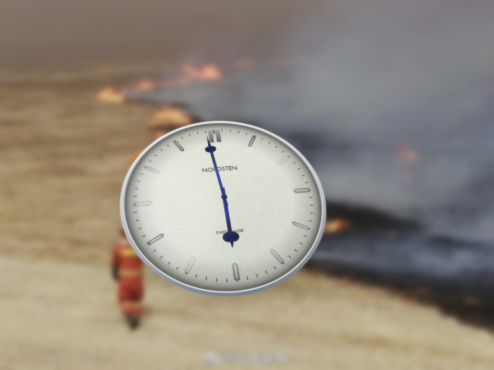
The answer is 5:59
